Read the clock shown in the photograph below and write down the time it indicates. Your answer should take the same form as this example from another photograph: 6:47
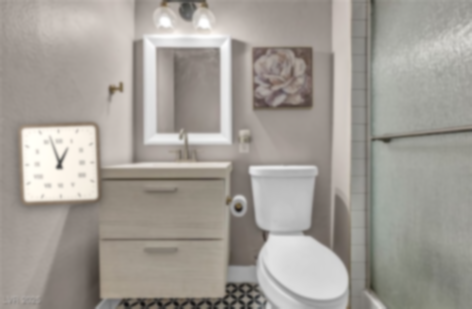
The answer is 12:57
